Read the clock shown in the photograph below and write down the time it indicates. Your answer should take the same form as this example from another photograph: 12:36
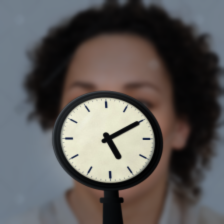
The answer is 5:10
